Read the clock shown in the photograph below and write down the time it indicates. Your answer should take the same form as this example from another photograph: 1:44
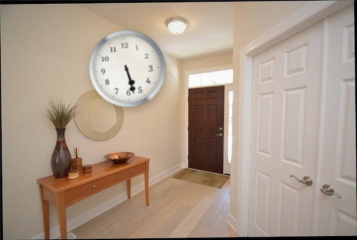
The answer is 5:28
